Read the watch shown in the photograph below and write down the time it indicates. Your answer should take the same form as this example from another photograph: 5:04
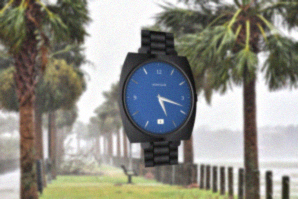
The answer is 5:18
